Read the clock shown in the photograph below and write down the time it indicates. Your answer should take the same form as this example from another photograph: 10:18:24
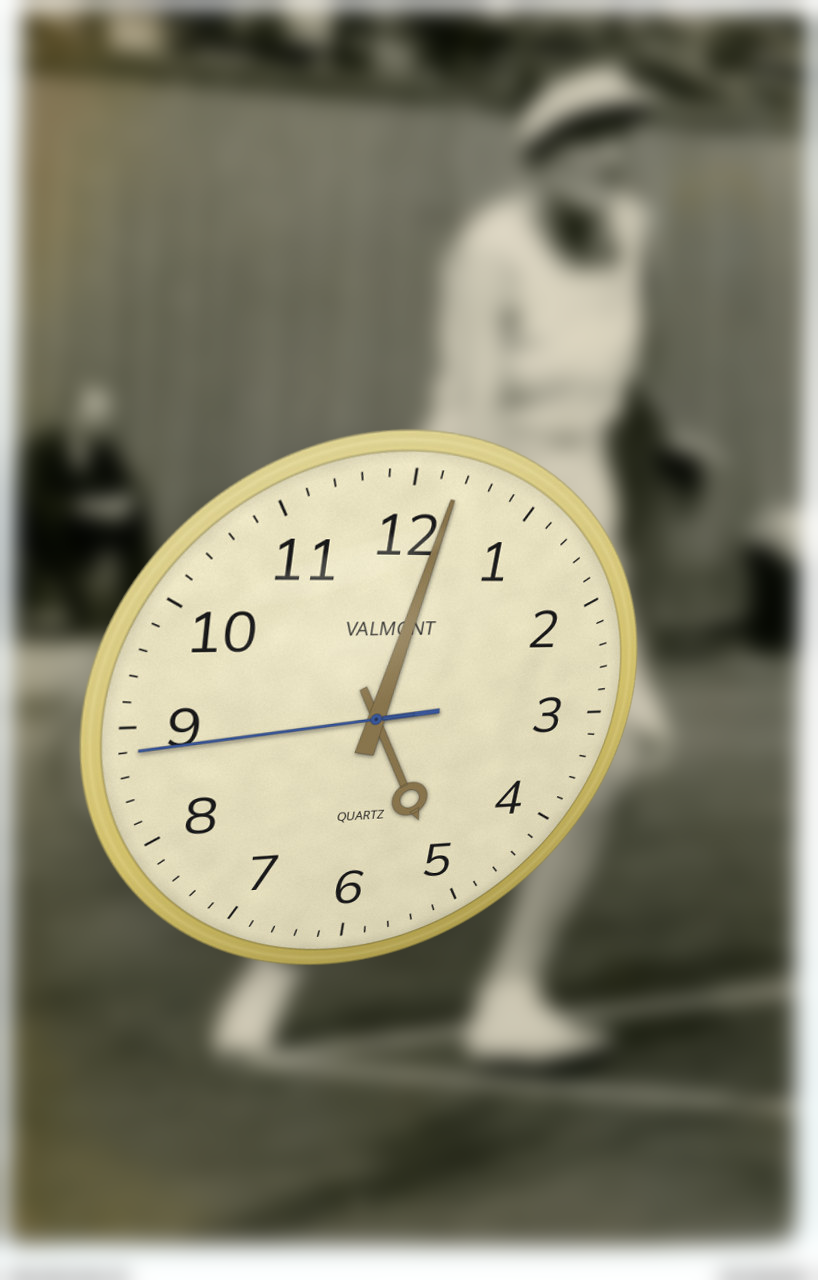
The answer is 5:01:44
